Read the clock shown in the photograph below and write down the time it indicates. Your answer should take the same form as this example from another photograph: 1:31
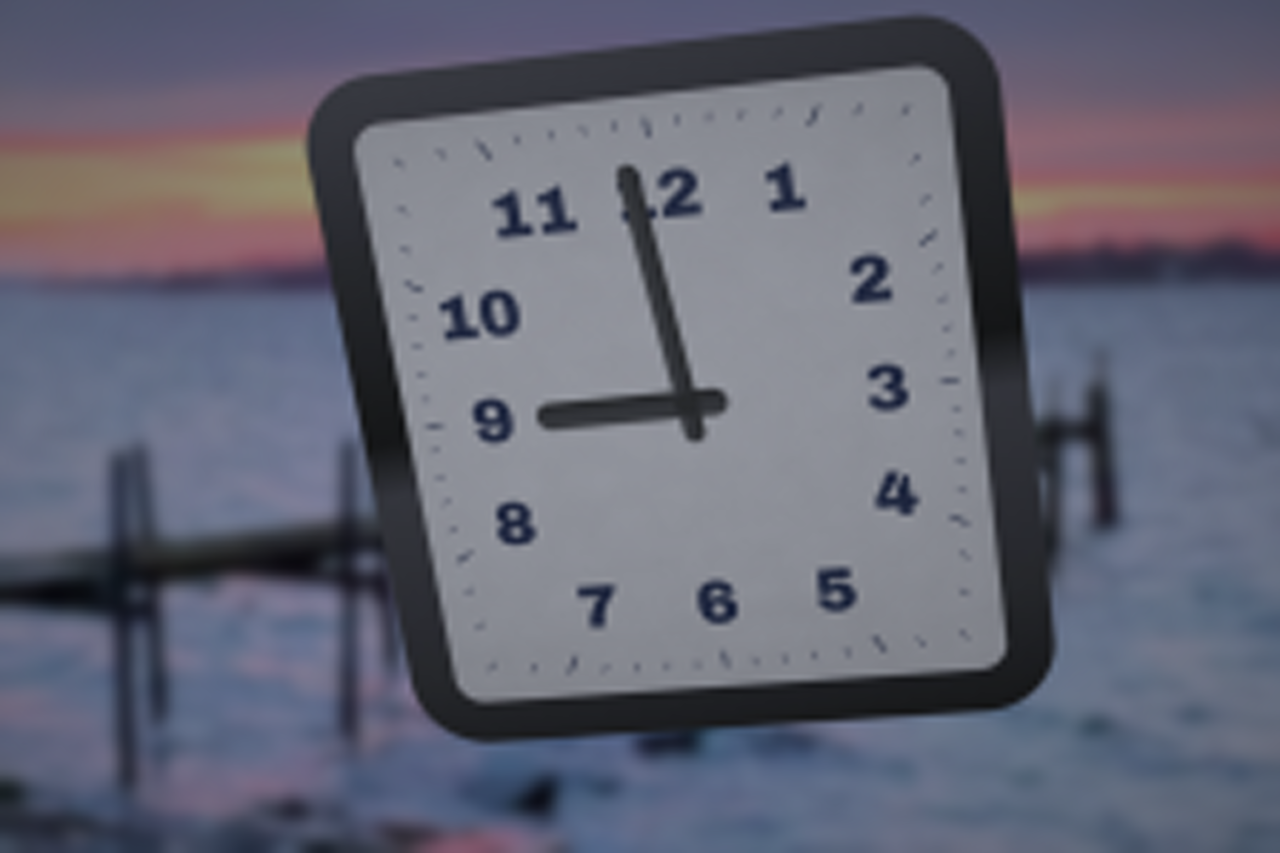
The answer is 8:59
